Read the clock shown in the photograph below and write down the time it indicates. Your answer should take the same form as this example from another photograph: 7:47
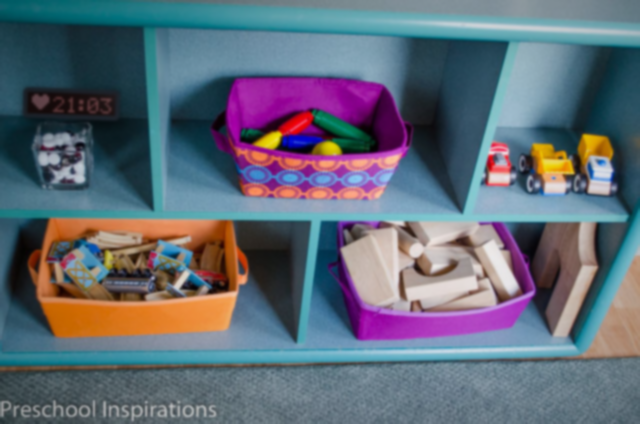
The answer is 21:03
